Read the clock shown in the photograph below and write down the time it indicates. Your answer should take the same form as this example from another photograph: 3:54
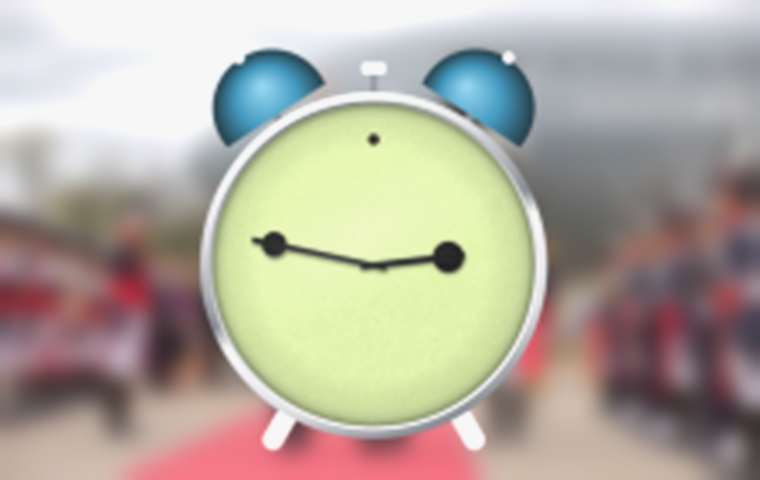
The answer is 2:47
